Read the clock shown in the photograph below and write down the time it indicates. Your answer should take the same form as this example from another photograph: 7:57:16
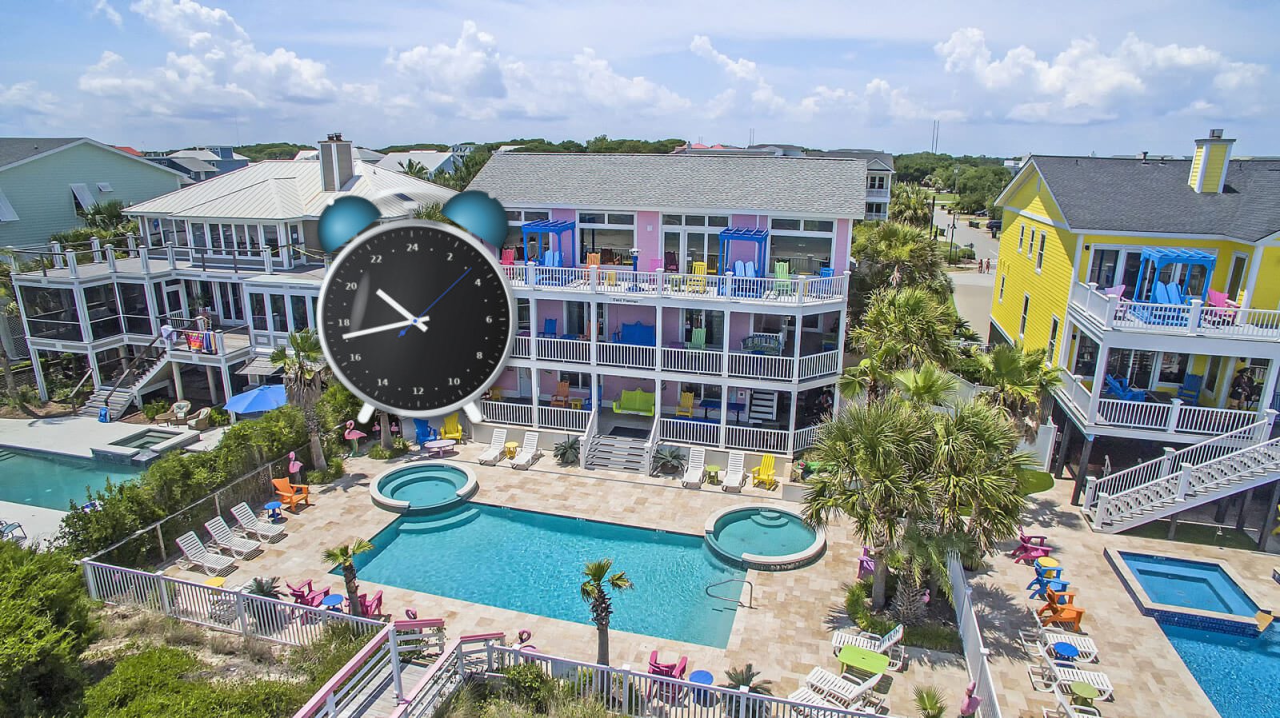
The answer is 20:43:08
